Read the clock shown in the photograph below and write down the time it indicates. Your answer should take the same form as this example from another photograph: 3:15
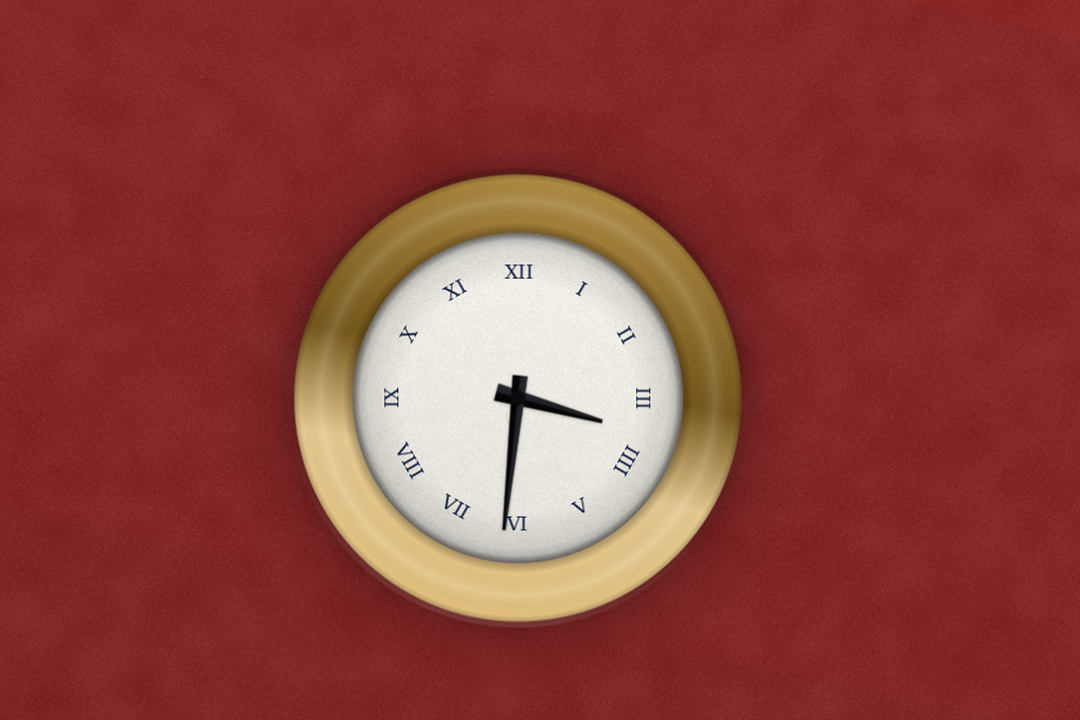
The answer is 3:31
